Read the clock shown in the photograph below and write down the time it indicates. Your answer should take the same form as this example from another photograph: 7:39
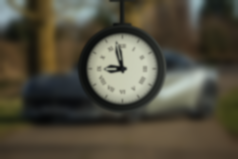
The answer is 8:58
